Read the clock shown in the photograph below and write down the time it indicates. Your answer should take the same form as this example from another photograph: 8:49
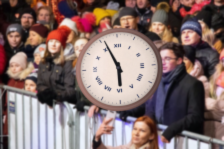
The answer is 5:56
